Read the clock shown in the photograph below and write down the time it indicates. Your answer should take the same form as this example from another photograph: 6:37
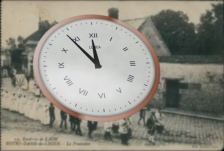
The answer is 11:54
